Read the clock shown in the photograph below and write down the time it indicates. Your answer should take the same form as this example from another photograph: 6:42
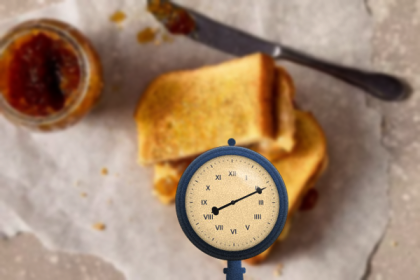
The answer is 8:11
